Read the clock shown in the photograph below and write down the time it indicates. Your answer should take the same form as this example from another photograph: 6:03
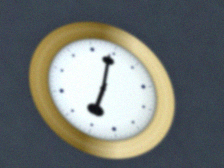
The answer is 7:04
